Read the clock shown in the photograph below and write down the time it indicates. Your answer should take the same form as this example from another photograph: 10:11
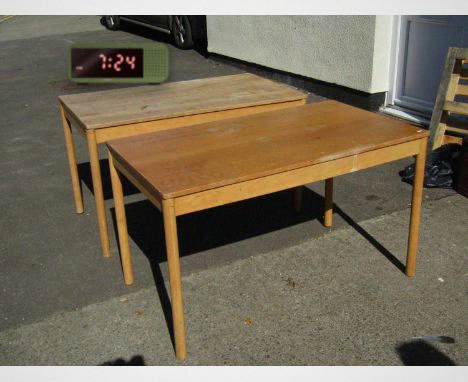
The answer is 7:24
